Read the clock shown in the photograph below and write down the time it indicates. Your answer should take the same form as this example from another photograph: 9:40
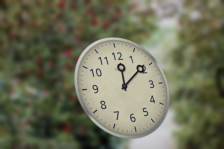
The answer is 12:09
